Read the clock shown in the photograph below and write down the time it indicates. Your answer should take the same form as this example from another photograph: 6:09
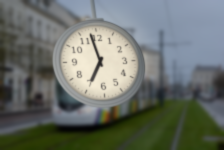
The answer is 6:58
